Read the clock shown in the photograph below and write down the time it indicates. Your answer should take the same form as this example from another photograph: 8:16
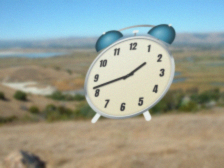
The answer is 1:42
